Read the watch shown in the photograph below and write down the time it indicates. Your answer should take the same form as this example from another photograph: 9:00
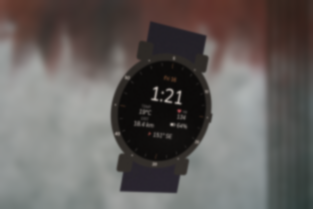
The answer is 1:21
